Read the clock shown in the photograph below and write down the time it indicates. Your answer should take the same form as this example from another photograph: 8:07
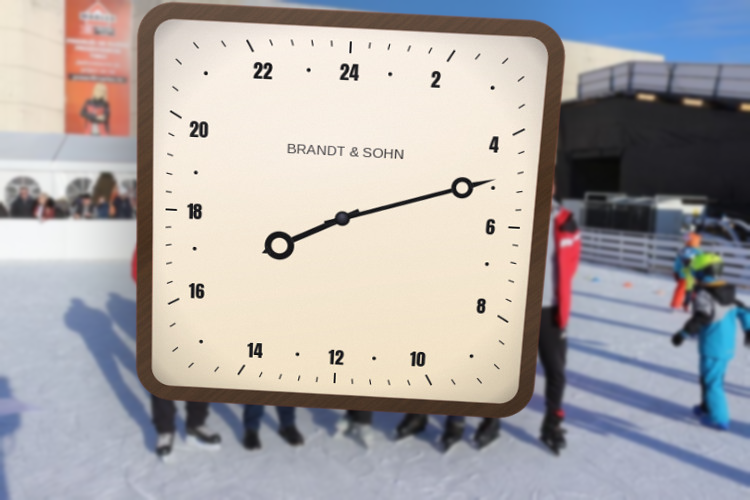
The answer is 16:12
